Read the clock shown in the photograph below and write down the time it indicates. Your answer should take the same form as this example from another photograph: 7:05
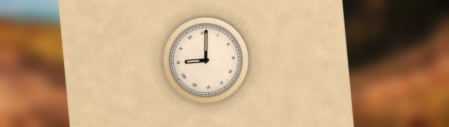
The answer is 9:01
